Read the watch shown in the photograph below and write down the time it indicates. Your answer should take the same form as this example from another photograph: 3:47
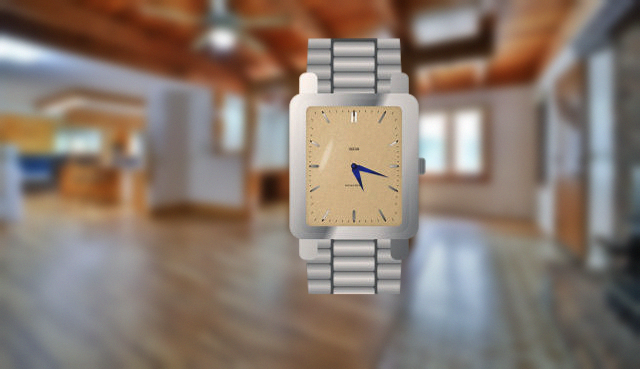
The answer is 5:18
